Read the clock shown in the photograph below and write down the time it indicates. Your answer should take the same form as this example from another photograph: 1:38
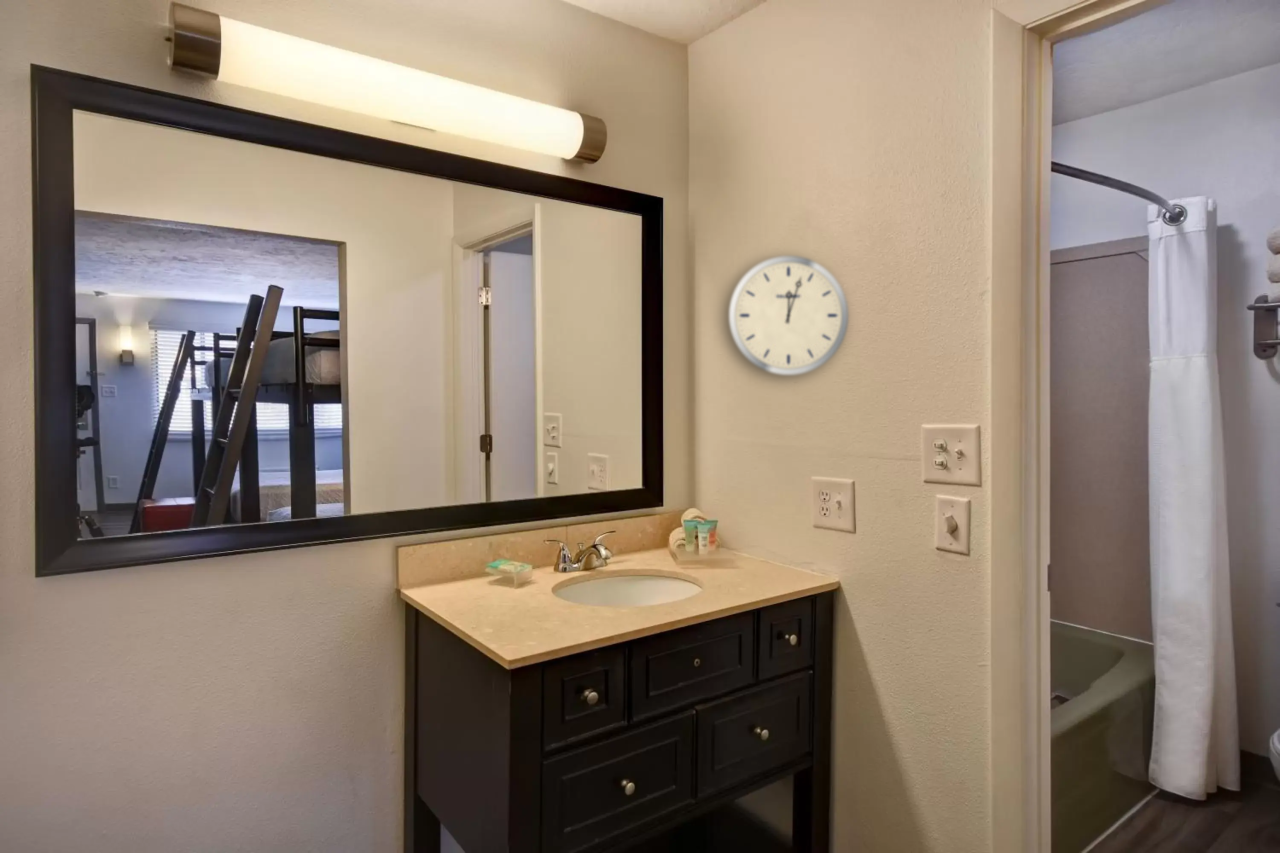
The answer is 12:03
